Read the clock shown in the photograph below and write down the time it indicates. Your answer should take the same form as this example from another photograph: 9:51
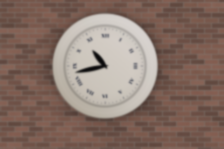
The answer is 10:43
